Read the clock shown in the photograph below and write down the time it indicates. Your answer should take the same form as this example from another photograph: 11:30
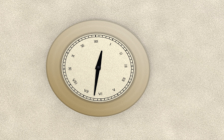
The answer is 12:32
